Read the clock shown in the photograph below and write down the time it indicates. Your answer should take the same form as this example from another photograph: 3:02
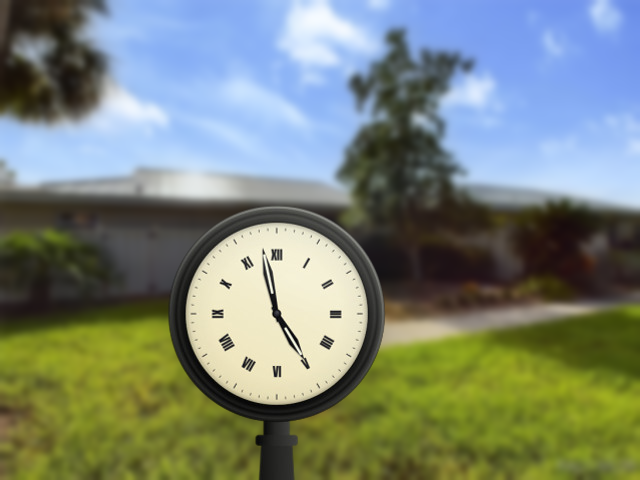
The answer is 4:58
